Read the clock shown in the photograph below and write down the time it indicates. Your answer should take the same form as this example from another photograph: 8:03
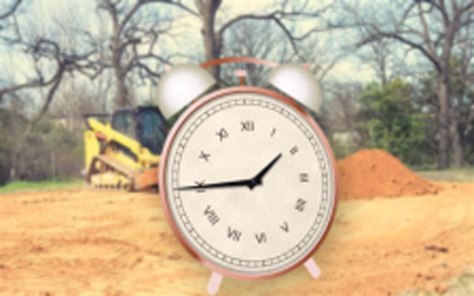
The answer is 1:45
